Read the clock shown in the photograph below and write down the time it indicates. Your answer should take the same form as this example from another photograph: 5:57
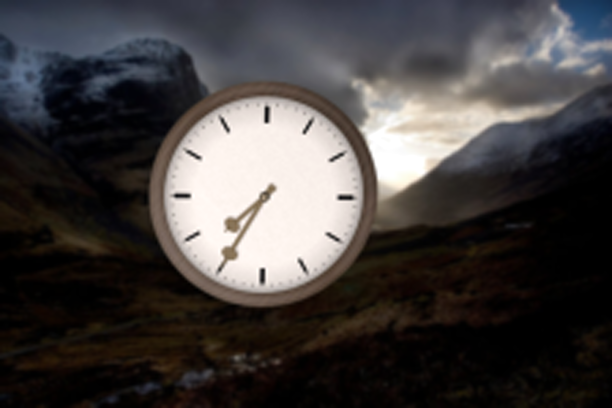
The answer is 7:35
